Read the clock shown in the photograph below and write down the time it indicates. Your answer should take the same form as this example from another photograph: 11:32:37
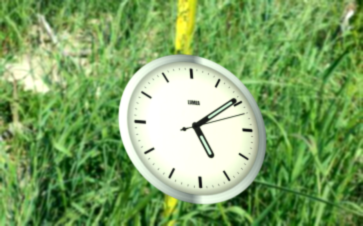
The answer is 5:09:12
